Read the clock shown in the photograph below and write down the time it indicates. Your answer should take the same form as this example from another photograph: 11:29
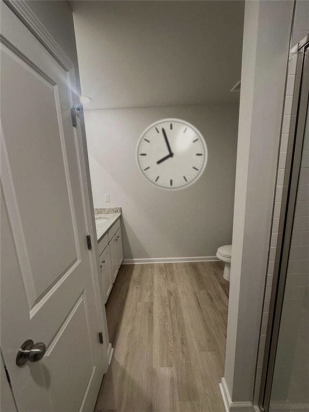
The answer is 7:57
